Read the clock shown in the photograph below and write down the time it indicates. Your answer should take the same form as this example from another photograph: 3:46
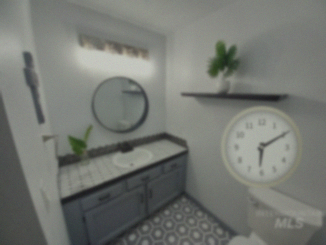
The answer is 6:10
